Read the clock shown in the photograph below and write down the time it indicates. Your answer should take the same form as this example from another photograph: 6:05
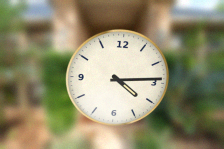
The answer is 4:14
